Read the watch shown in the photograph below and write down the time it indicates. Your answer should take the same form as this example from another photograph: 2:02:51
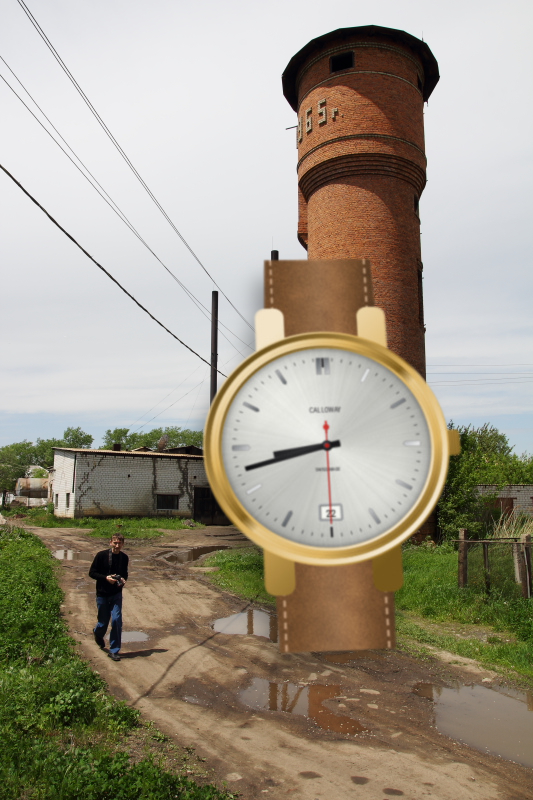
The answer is 8:42:30
